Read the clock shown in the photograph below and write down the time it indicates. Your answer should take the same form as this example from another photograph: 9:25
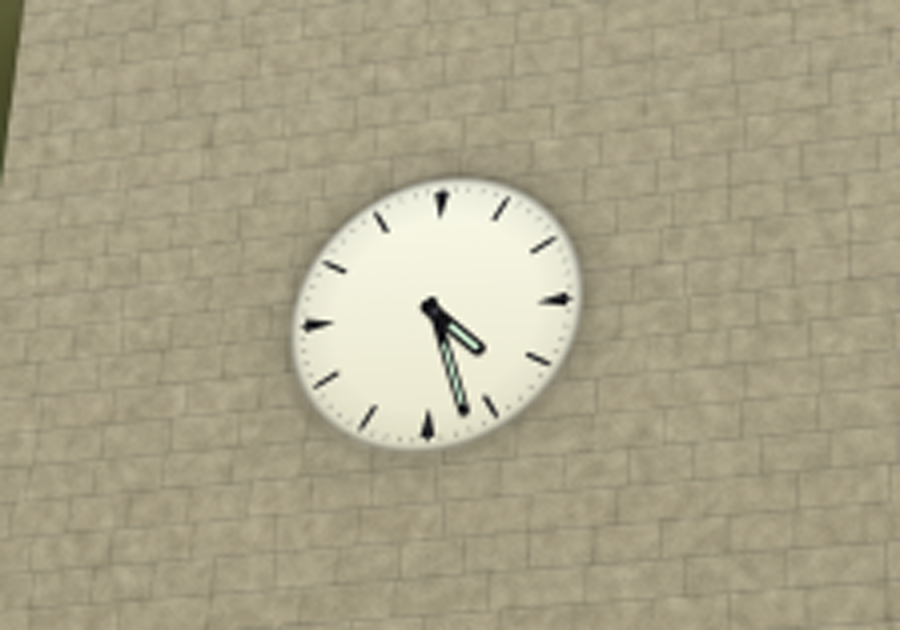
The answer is 4:27
